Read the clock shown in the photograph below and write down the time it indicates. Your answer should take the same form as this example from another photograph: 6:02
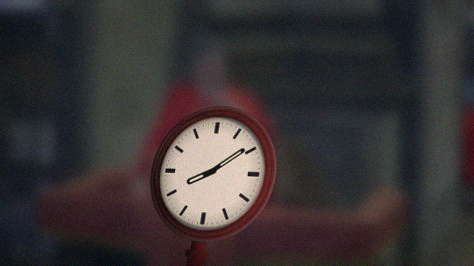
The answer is 8:09
